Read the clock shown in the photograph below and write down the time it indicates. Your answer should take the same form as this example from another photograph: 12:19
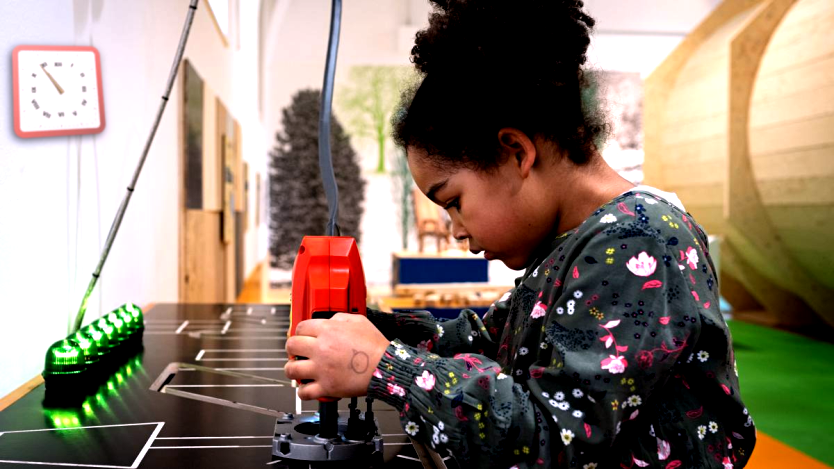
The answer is 10:54
